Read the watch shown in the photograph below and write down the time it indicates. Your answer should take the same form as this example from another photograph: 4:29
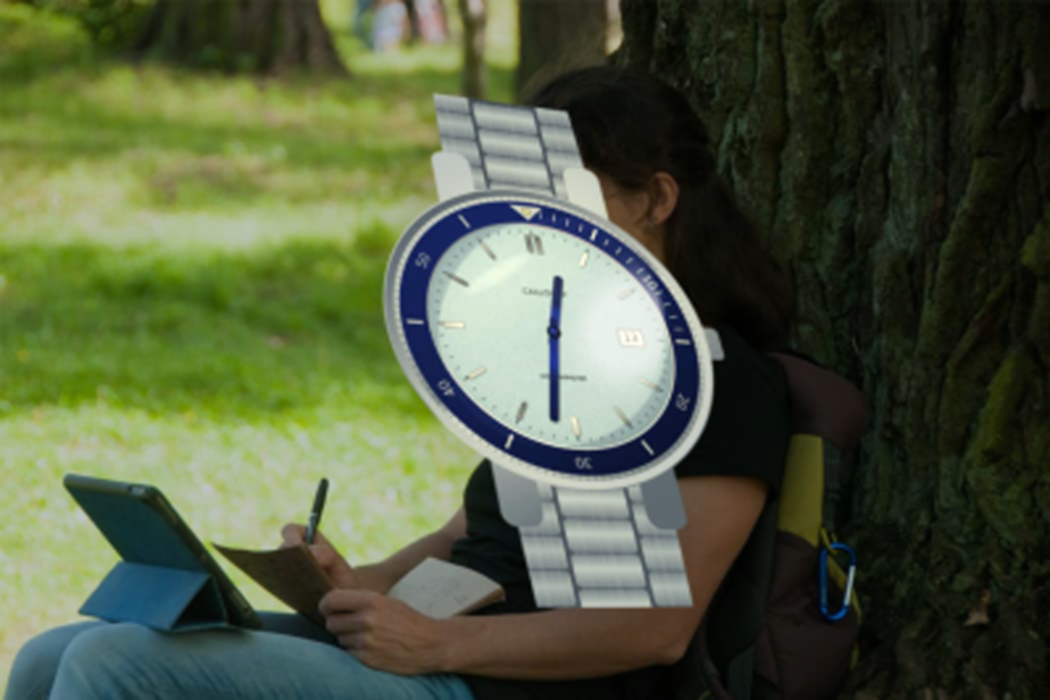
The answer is 12:32
